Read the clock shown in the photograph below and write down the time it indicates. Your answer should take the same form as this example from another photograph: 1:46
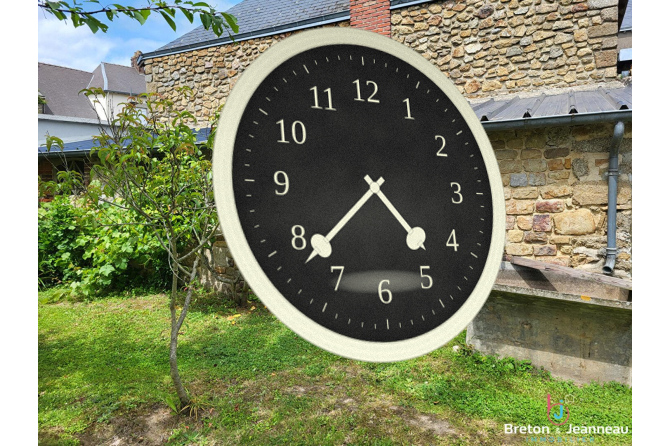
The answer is 4:38
